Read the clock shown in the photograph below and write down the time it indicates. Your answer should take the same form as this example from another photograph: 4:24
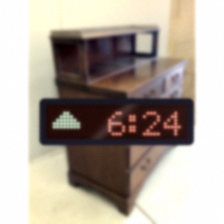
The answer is 6:24
